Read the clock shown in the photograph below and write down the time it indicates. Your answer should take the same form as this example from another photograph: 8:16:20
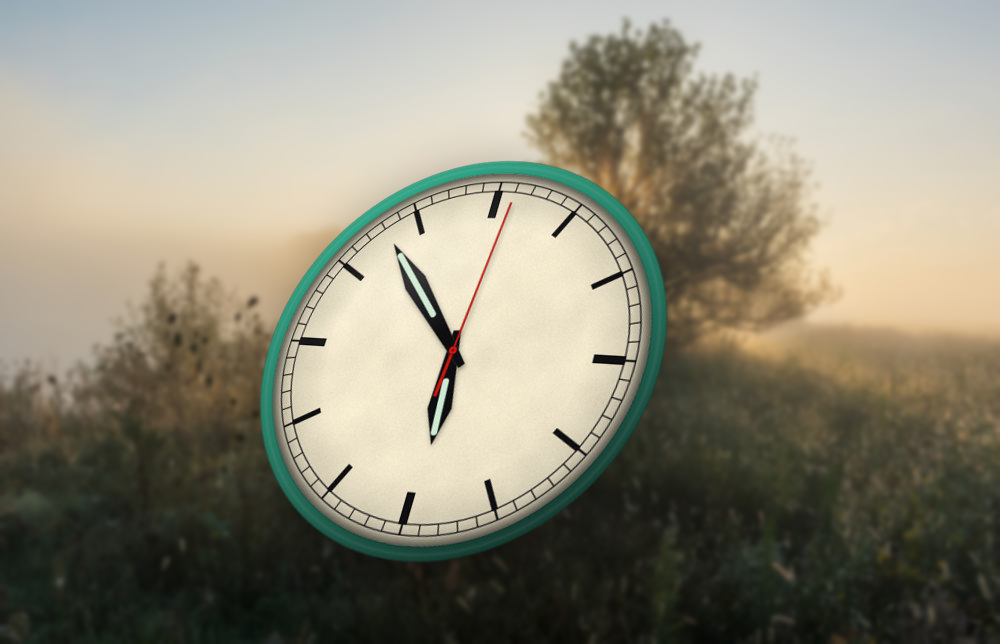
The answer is 5:53:01
